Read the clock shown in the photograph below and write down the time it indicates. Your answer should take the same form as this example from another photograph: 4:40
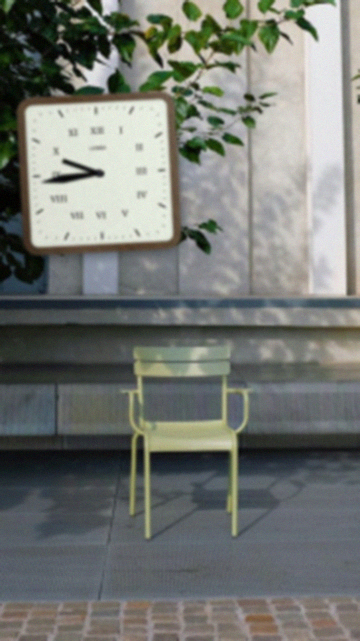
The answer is 9:44
